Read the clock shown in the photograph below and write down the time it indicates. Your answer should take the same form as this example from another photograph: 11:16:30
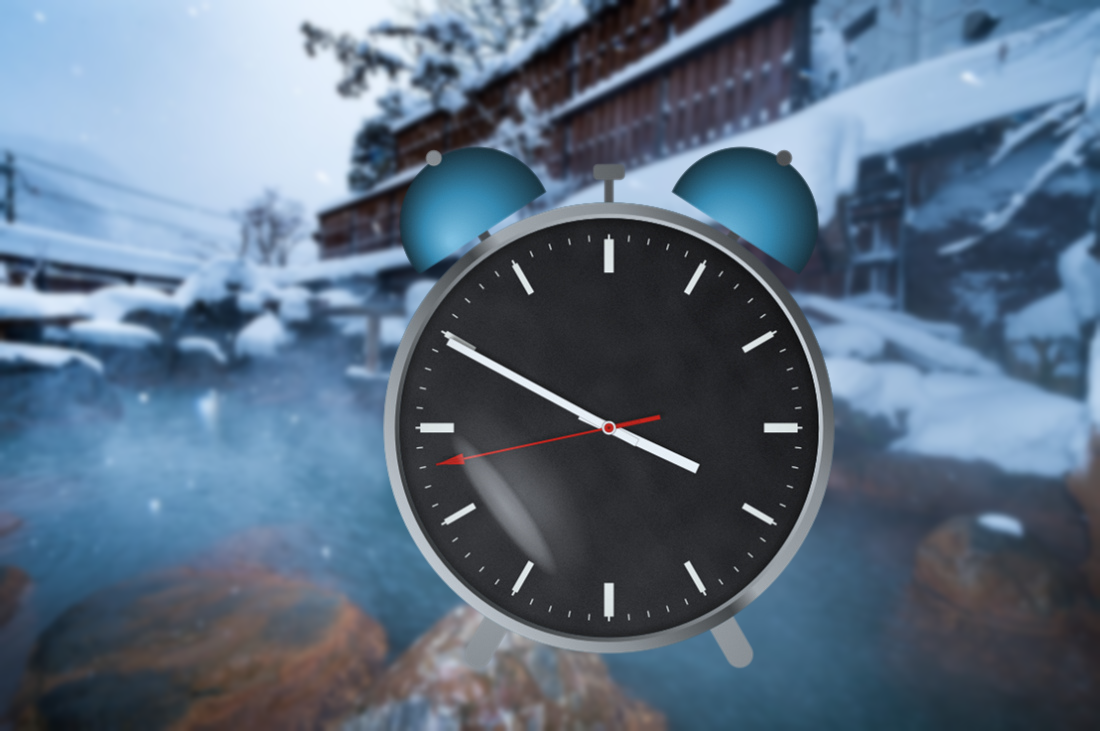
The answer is 3:49:43
